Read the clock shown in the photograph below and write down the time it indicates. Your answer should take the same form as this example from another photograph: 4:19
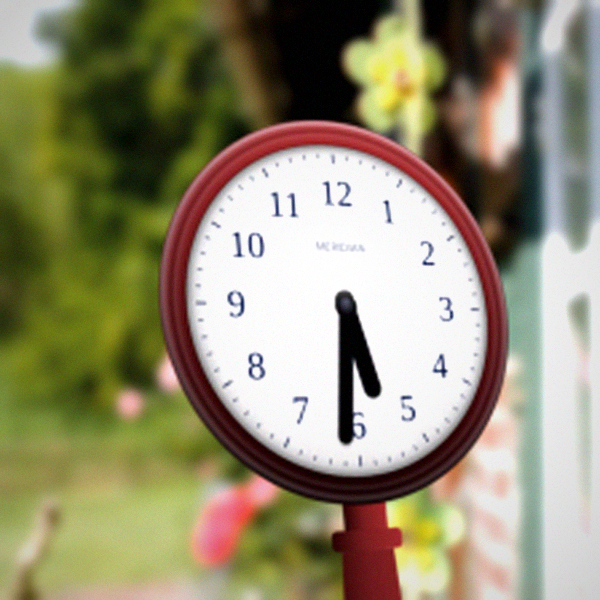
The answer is 5:31
